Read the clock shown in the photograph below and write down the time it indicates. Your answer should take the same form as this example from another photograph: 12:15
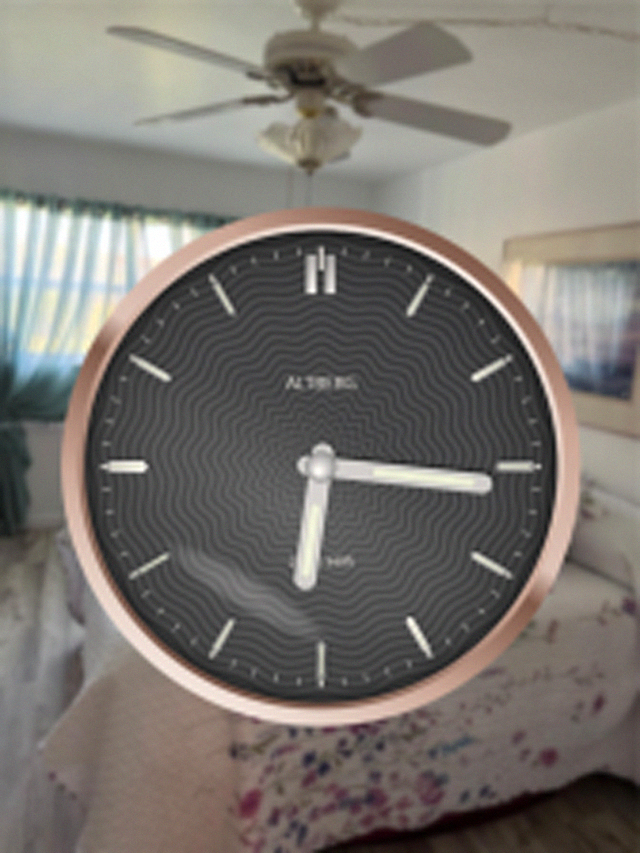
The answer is 6:16
